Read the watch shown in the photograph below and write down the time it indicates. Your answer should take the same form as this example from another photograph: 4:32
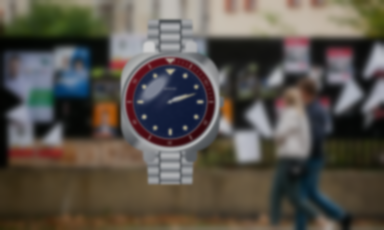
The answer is 2:12
